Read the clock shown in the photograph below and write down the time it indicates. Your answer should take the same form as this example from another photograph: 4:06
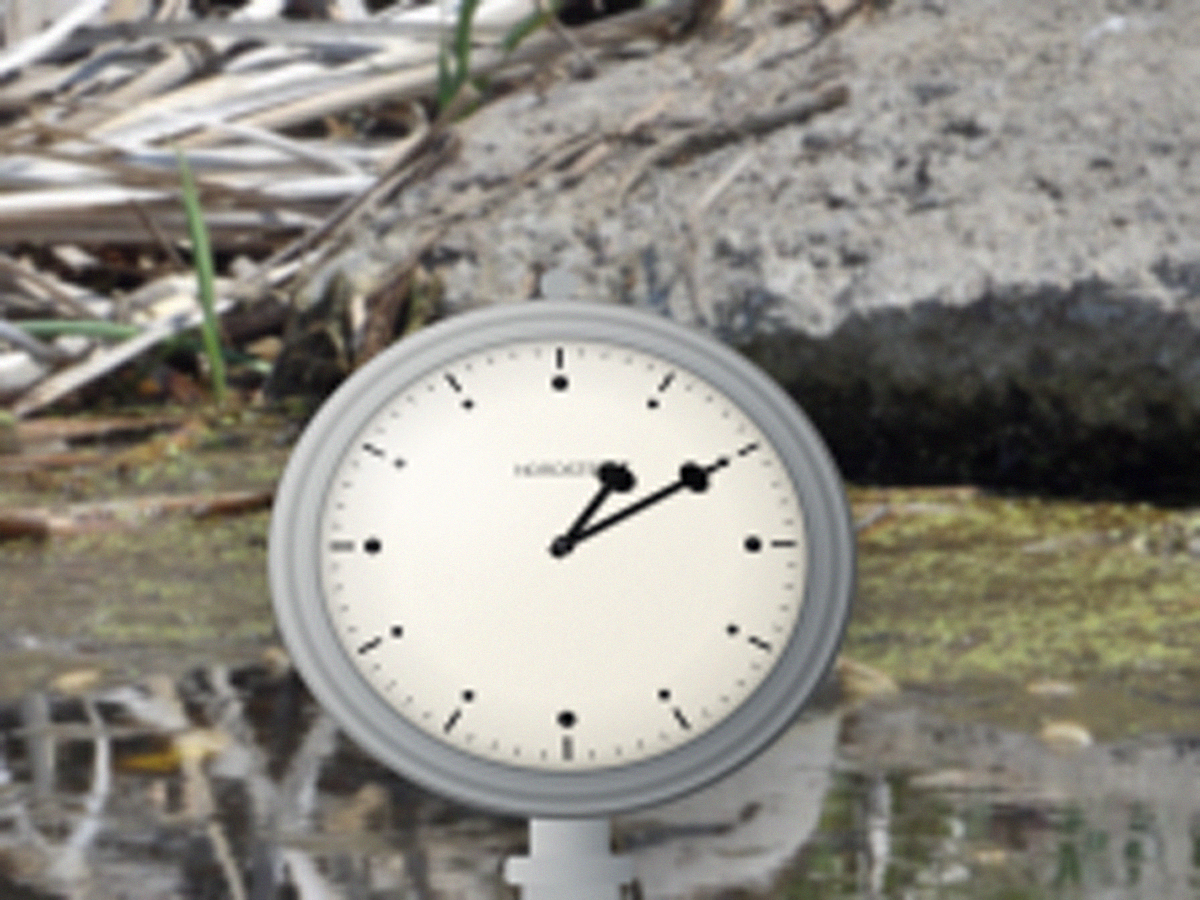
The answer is 1:10
